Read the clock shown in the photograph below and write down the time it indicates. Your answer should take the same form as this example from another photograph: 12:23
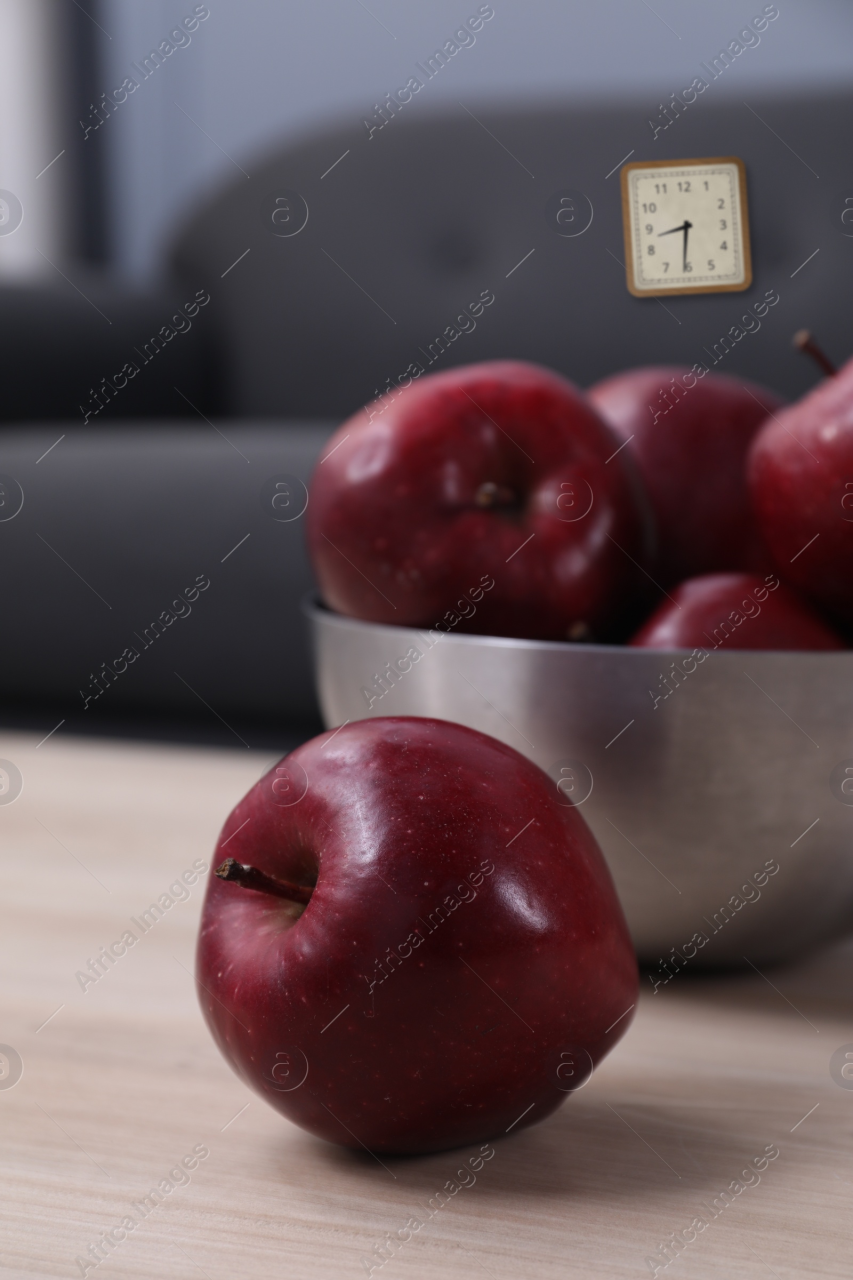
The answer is 8:31
